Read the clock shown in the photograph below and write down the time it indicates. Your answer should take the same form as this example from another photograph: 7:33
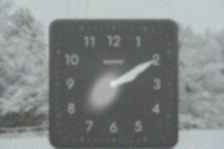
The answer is 2:10
